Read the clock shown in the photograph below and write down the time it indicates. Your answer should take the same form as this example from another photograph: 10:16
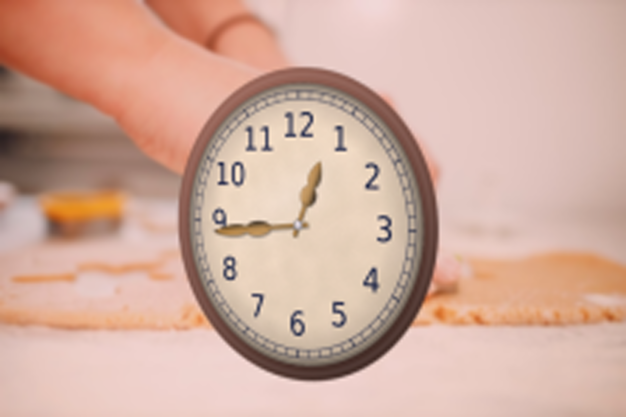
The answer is 12:44
